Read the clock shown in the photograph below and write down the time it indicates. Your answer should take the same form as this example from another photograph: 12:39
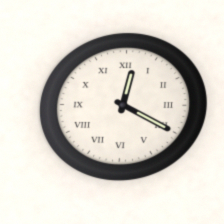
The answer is 12:20
